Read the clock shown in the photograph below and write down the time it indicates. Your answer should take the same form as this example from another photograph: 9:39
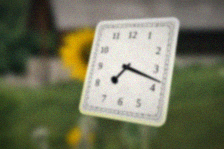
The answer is 7:18
